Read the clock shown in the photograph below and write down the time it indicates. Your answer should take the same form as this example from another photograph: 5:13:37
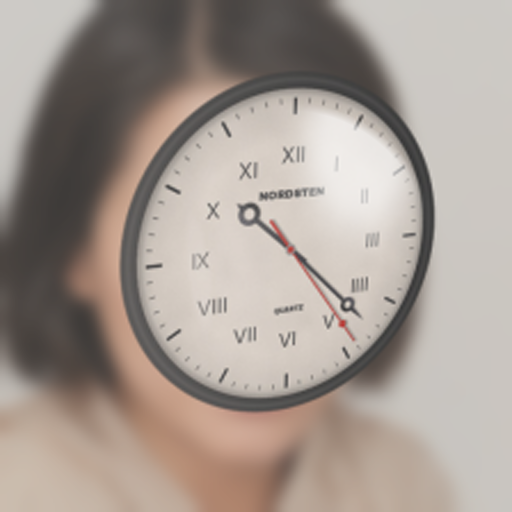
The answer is 10:22:24
